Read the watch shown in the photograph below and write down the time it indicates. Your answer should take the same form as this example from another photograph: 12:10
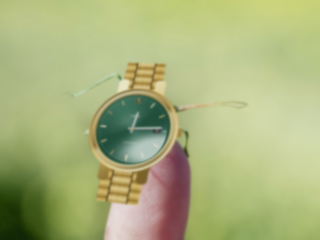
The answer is 12:14
